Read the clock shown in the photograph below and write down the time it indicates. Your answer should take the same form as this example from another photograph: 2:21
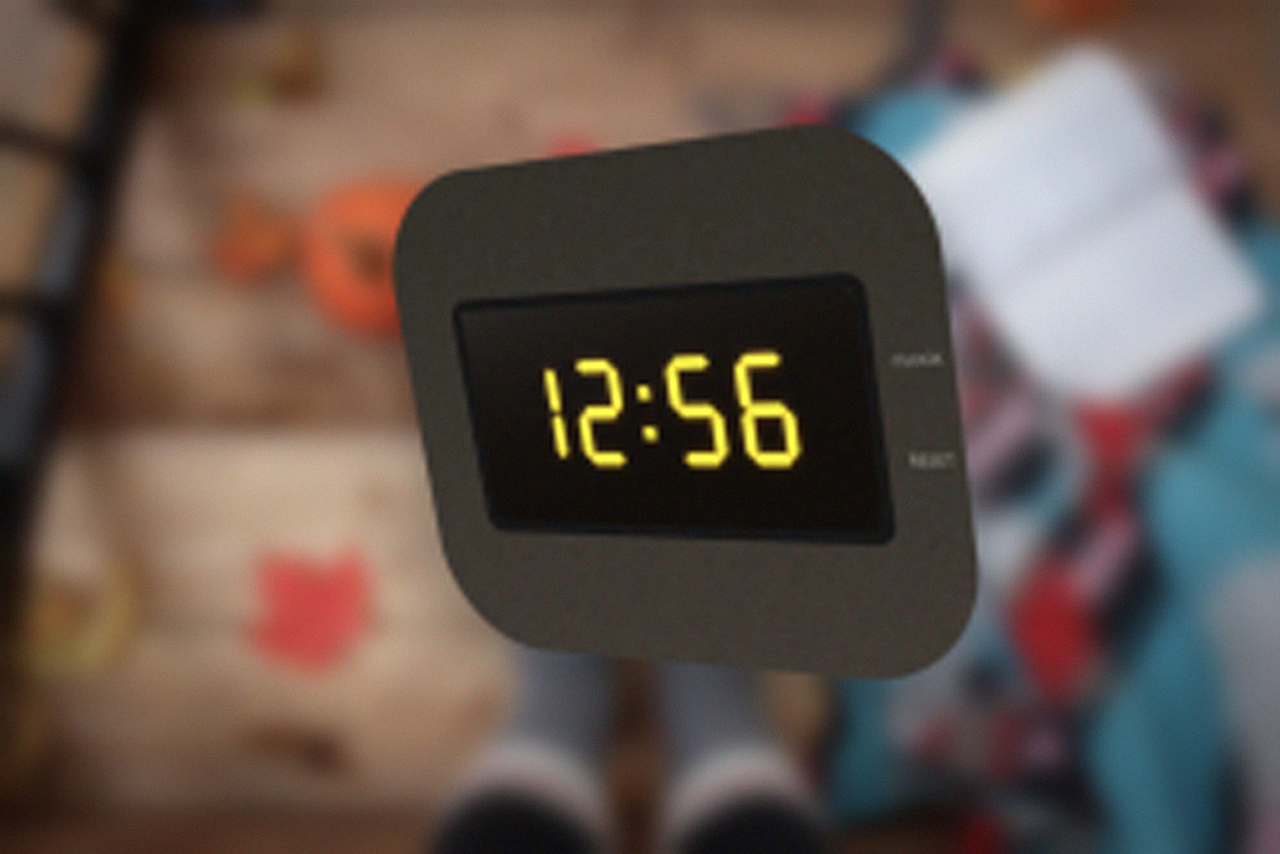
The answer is 12:56
